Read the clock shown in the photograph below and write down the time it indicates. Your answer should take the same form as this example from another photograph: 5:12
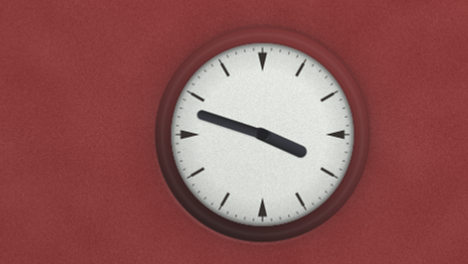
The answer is 3:48
